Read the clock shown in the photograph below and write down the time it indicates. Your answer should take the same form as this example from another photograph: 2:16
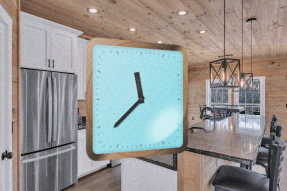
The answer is 11:38
